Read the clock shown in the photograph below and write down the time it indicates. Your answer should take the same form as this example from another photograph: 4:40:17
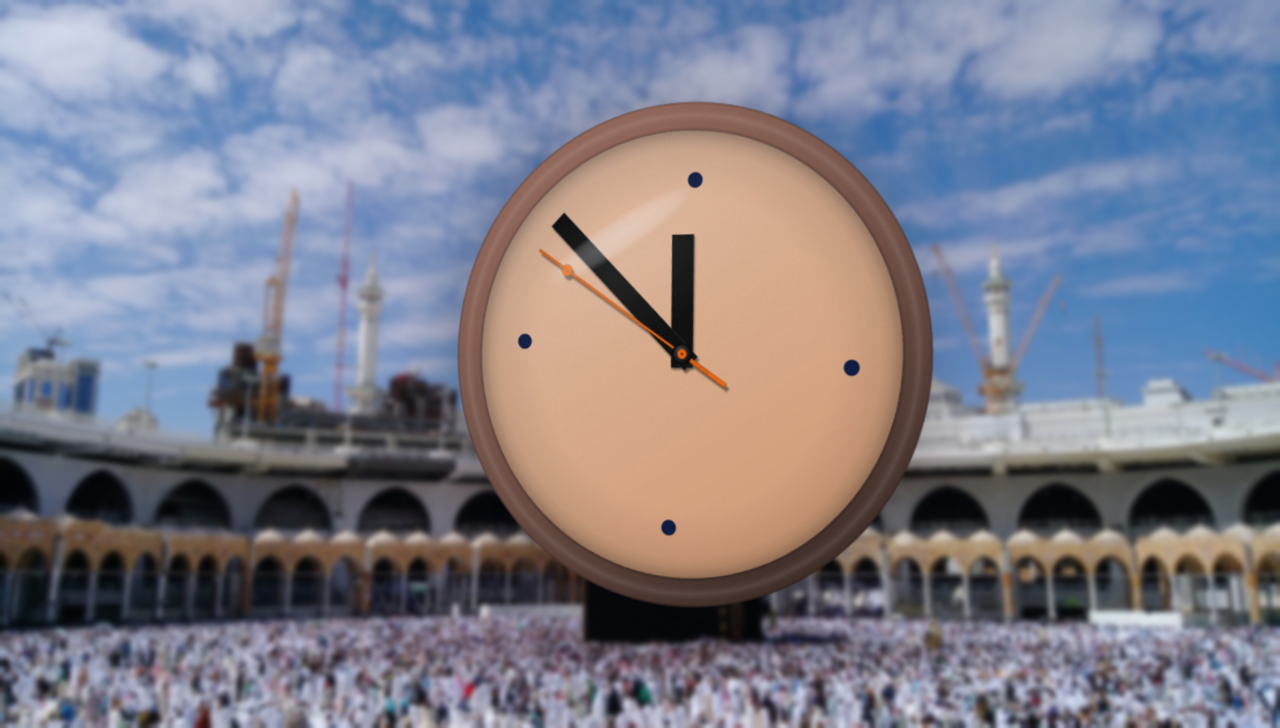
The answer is 11:51:50
